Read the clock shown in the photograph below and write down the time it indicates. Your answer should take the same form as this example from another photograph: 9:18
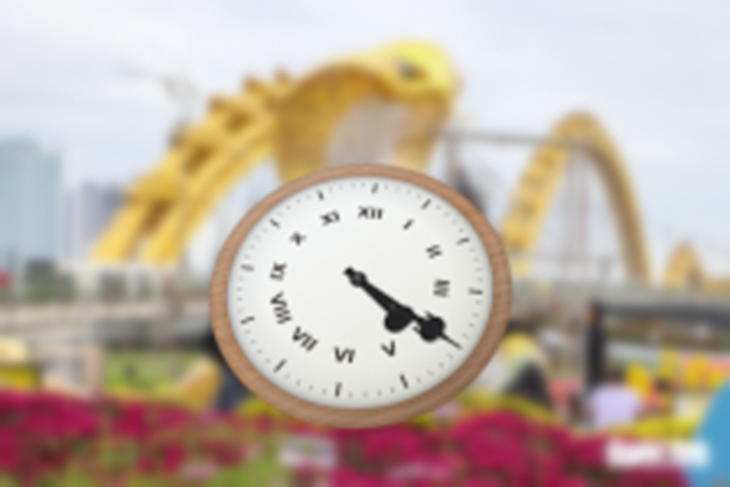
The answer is 4:20
